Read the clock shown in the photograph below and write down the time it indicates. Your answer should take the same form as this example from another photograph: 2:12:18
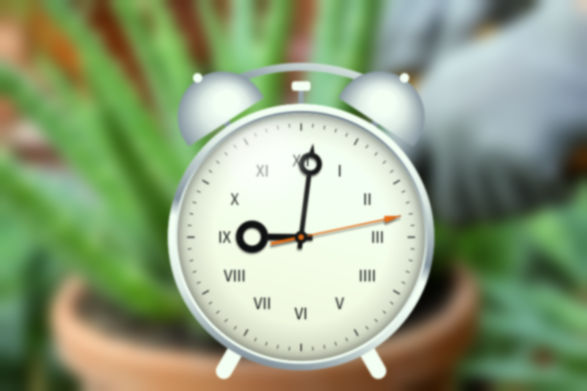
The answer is 9:01:13
